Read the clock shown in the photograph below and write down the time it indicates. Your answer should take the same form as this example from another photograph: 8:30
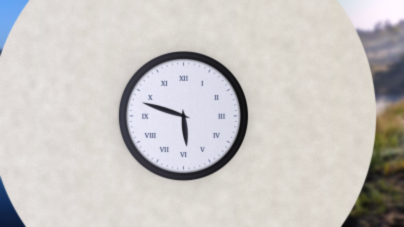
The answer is 5:48
